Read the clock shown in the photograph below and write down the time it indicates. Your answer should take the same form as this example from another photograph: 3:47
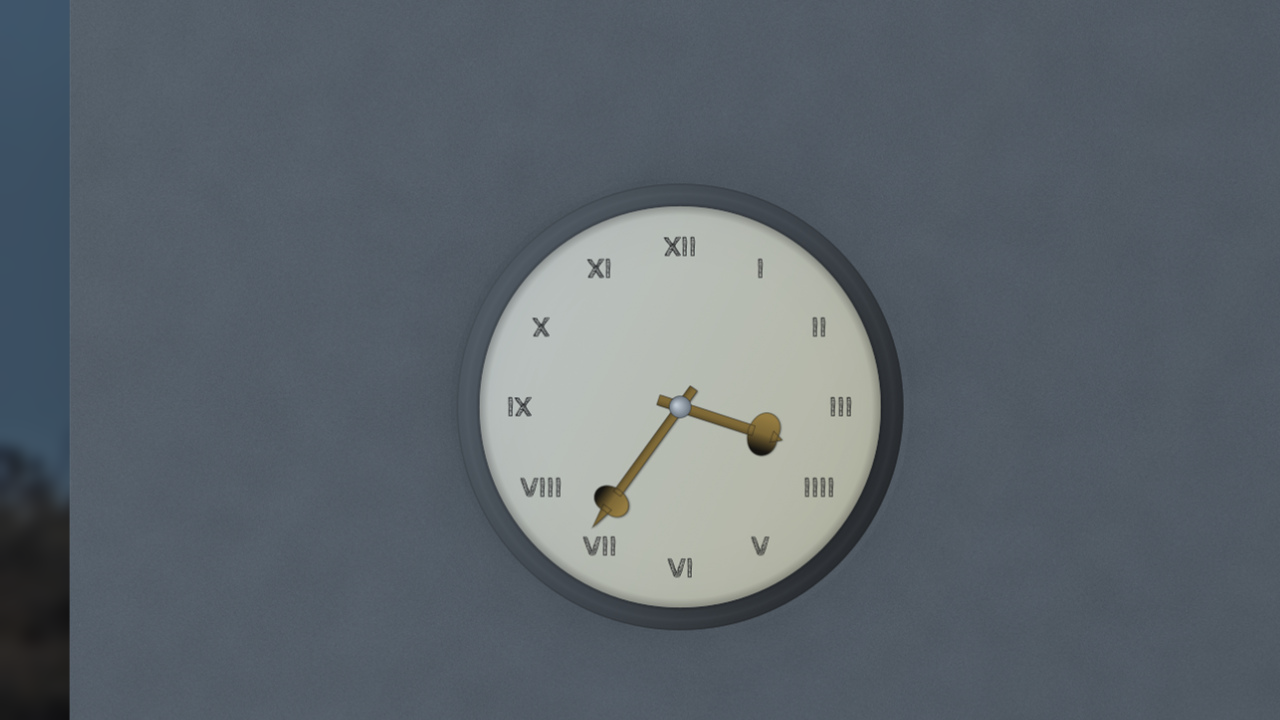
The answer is 3:36
